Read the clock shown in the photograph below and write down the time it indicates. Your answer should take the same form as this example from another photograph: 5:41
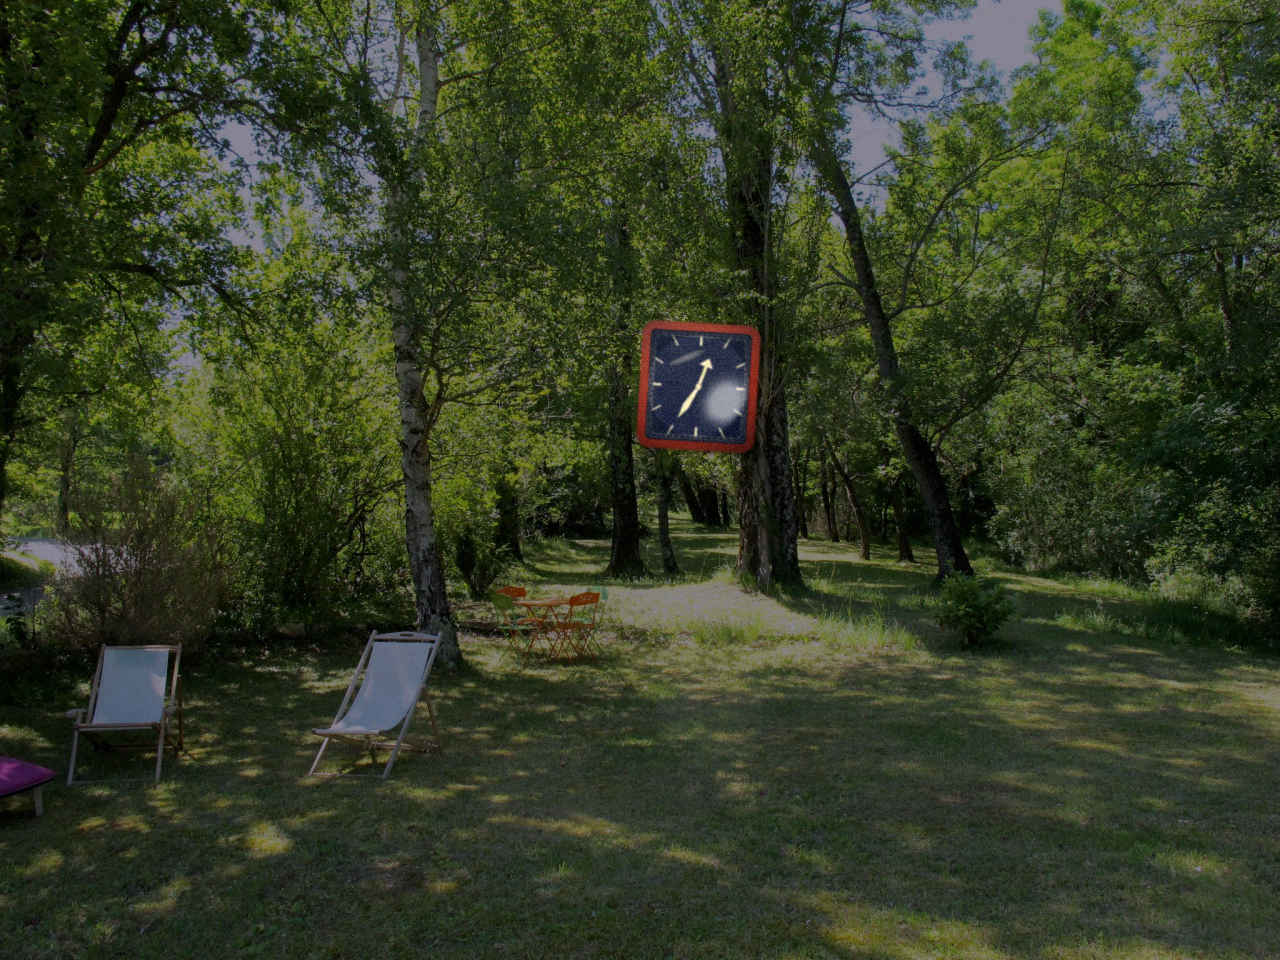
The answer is 12:35
